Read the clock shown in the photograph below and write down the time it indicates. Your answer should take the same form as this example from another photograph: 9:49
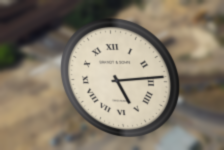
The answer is 5:14
